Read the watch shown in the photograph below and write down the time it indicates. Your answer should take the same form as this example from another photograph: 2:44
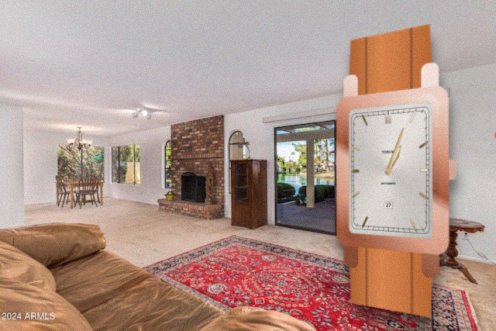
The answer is 1:04
